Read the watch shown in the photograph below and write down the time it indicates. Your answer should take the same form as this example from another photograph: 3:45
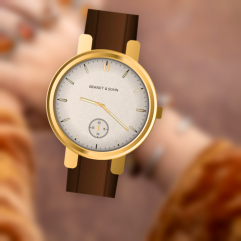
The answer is 9:21
